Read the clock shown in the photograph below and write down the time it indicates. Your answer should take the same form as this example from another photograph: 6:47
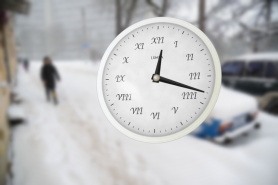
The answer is 12:18
